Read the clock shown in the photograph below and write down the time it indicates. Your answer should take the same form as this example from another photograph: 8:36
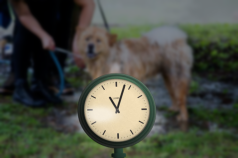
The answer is 11:03
